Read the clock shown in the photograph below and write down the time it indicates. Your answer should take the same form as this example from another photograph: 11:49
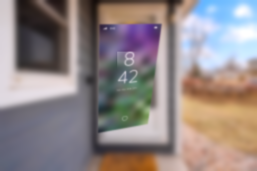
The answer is 8:42
